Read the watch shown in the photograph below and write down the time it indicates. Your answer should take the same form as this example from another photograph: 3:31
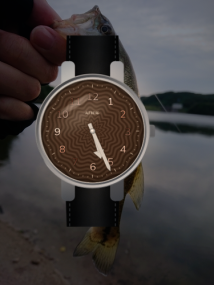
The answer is 5:26
